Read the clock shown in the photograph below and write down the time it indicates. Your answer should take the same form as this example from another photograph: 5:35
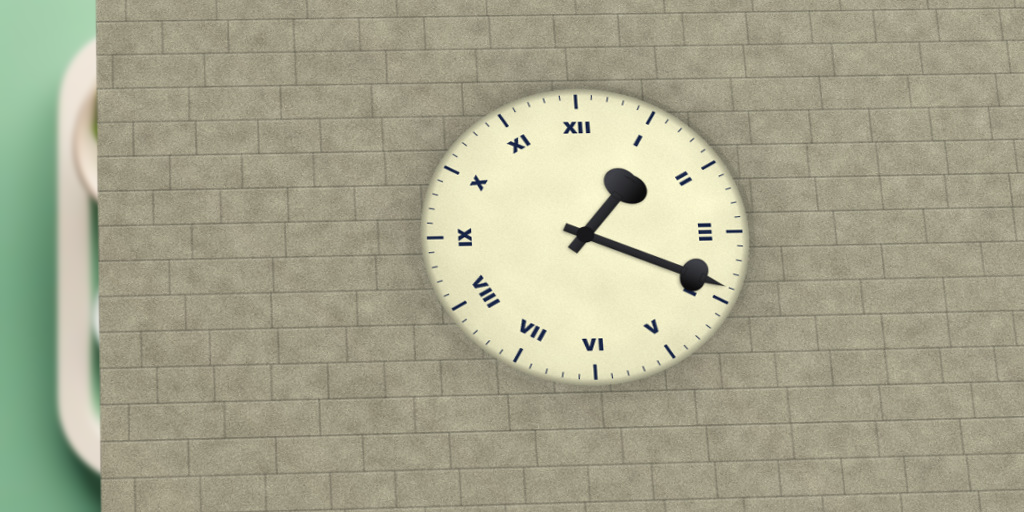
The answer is 1:19
